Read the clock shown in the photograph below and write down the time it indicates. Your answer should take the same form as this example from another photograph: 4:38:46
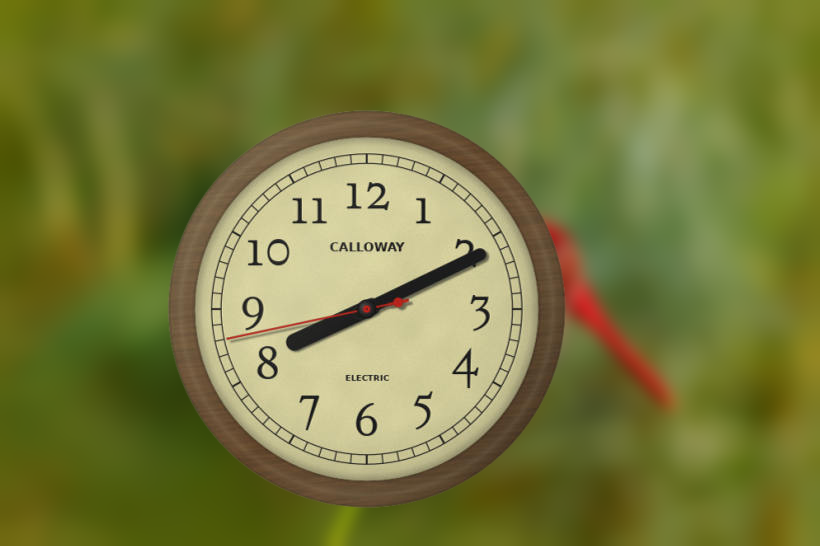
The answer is 8:10:43
